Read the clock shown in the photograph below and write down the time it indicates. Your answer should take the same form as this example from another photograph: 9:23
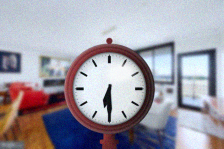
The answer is 6:30
